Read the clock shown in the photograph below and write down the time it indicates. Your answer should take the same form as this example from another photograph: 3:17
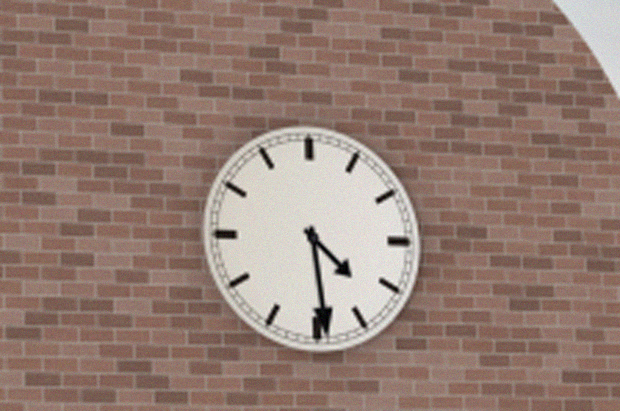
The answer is 4:29
